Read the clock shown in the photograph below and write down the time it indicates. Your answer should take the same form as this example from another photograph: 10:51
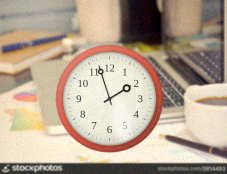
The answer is 1:57
